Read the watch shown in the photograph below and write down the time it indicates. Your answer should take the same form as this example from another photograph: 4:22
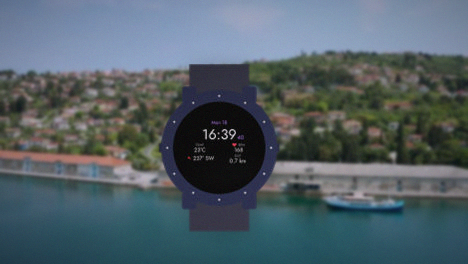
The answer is 16:39
